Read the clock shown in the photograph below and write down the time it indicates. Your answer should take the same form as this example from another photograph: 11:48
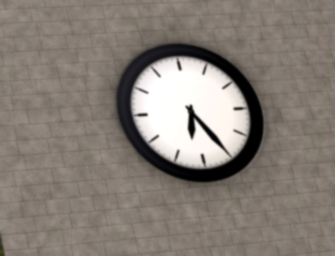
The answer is 6:25
